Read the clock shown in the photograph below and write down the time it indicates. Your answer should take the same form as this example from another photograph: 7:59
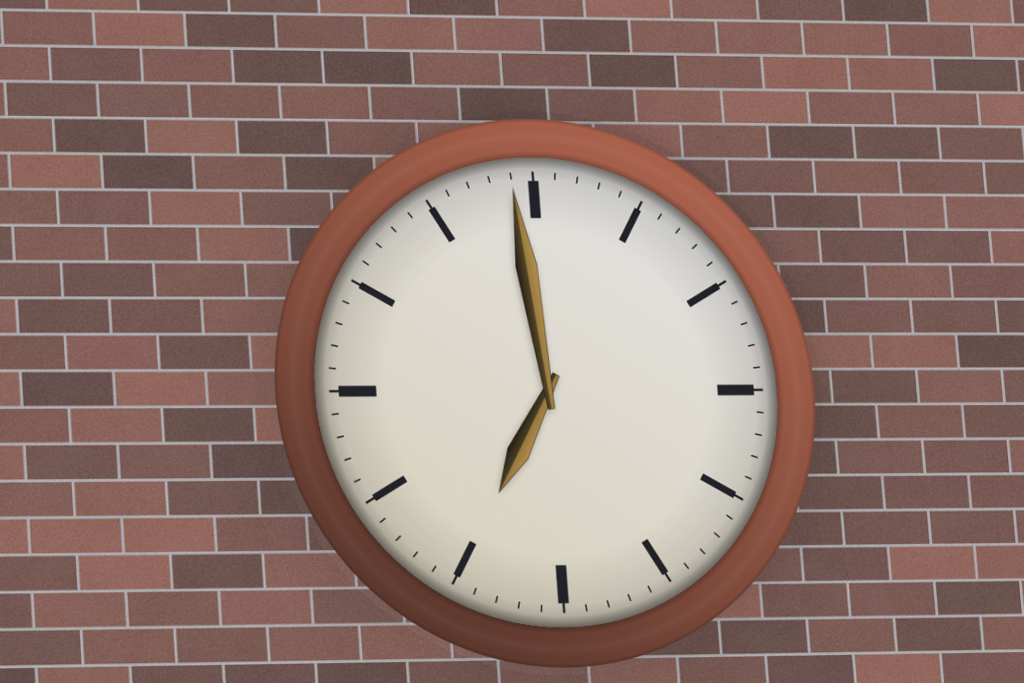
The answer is 6:59
